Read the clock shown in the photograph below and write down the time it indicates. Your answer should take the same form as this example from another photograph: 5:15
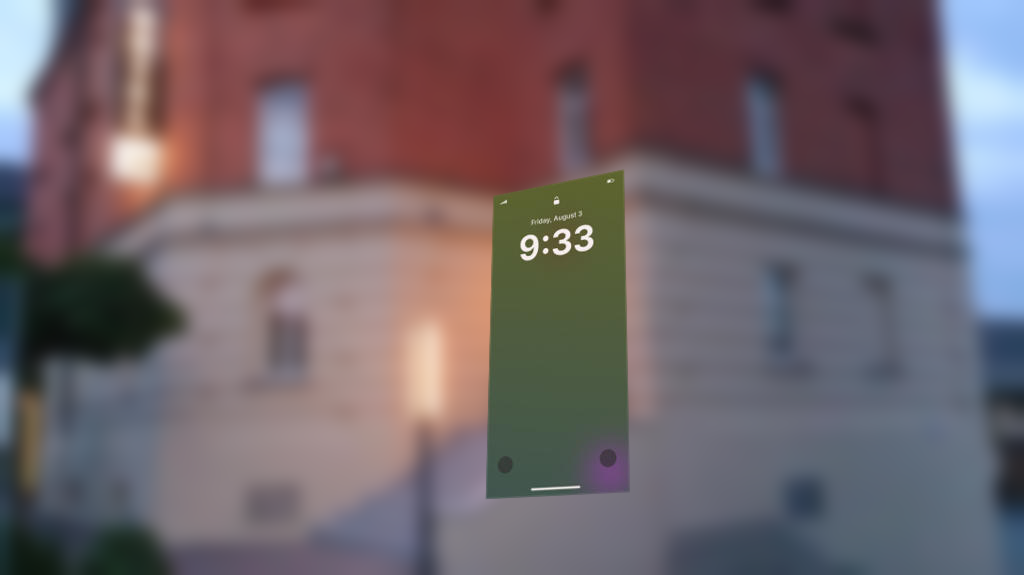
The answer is 9:33
